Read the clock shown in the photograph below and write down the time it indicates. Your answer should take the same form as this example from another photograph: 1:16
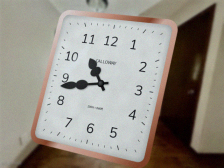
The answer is 10:43
